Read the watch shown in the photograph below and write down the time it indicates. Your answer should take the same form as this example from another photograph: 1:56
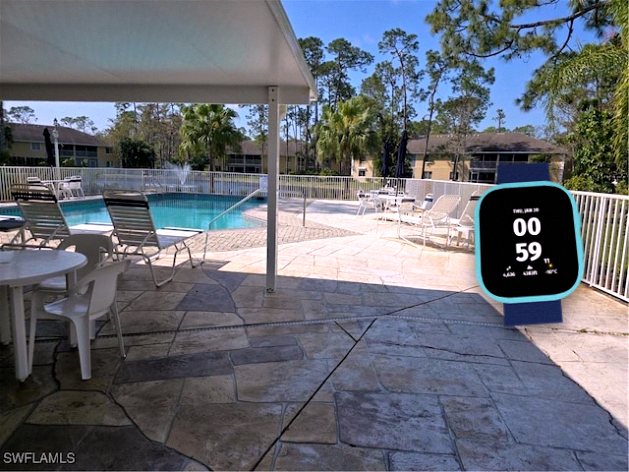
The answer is 0:59
